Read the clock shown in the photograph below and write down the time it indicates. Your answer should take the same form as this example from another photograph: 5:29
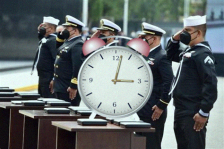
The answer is 3:02
